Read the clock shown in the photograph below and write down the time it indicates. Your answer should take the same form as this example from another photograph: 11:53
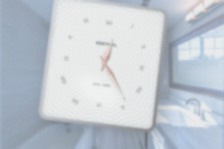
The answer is 12:24
